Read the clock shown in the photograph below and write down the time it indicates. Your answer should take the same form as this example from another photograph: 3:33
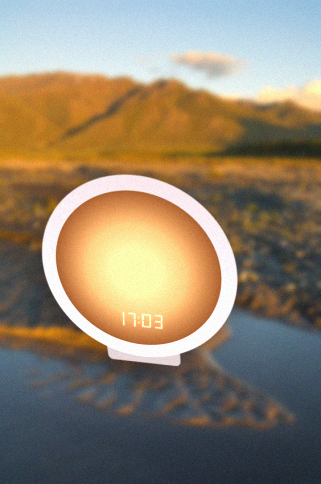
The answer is 17:03
